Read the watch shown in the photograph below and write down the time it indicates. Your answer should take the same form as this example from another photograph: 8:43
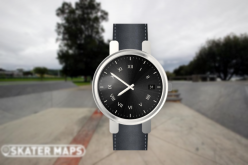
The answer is 7:51
